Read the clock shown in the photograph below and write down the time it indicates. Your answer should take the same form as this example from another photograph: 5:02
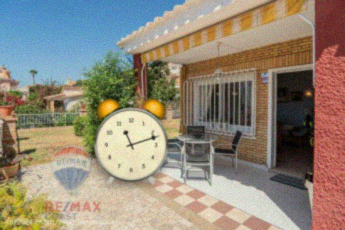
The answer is 11:12
